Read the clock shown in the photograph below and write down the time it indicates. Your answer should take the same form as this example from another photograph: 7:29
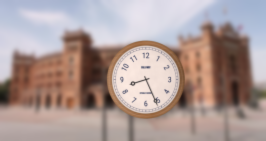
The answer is 8:26
